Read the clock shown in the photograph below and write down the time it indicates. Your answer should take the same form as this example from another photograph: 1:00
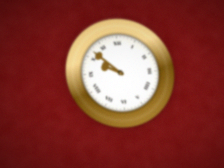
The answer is 9:52
